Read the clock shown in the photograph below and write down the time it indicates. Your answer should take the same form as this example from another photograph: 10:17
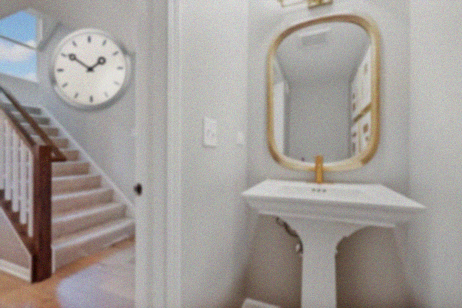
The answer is 1:51
